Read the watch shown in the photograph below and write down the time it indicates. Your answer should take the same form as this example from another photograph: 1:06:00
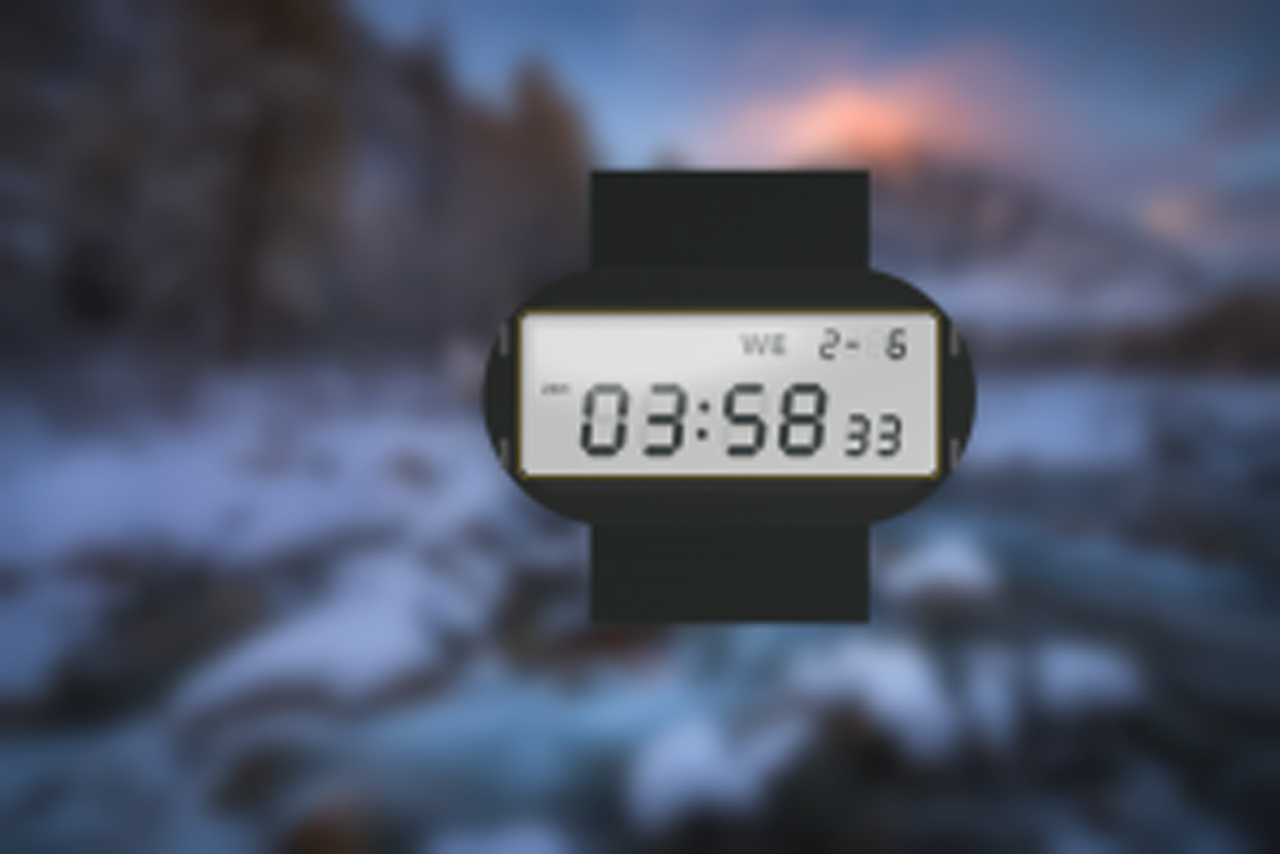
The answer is 3:58:33
